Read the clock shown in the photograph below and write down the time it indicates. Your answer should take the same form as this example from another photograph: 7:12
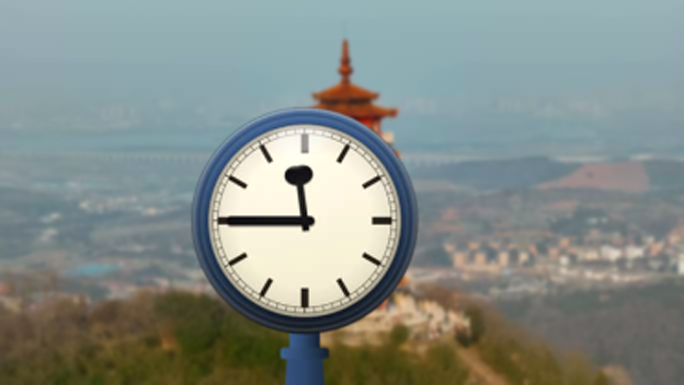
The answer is 11:45
